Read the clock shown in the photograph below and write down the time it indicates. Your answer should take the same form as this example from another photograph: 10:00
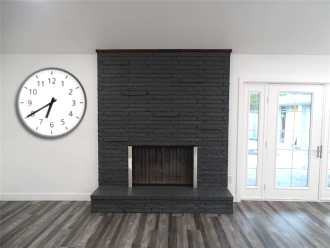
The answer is 6:40
